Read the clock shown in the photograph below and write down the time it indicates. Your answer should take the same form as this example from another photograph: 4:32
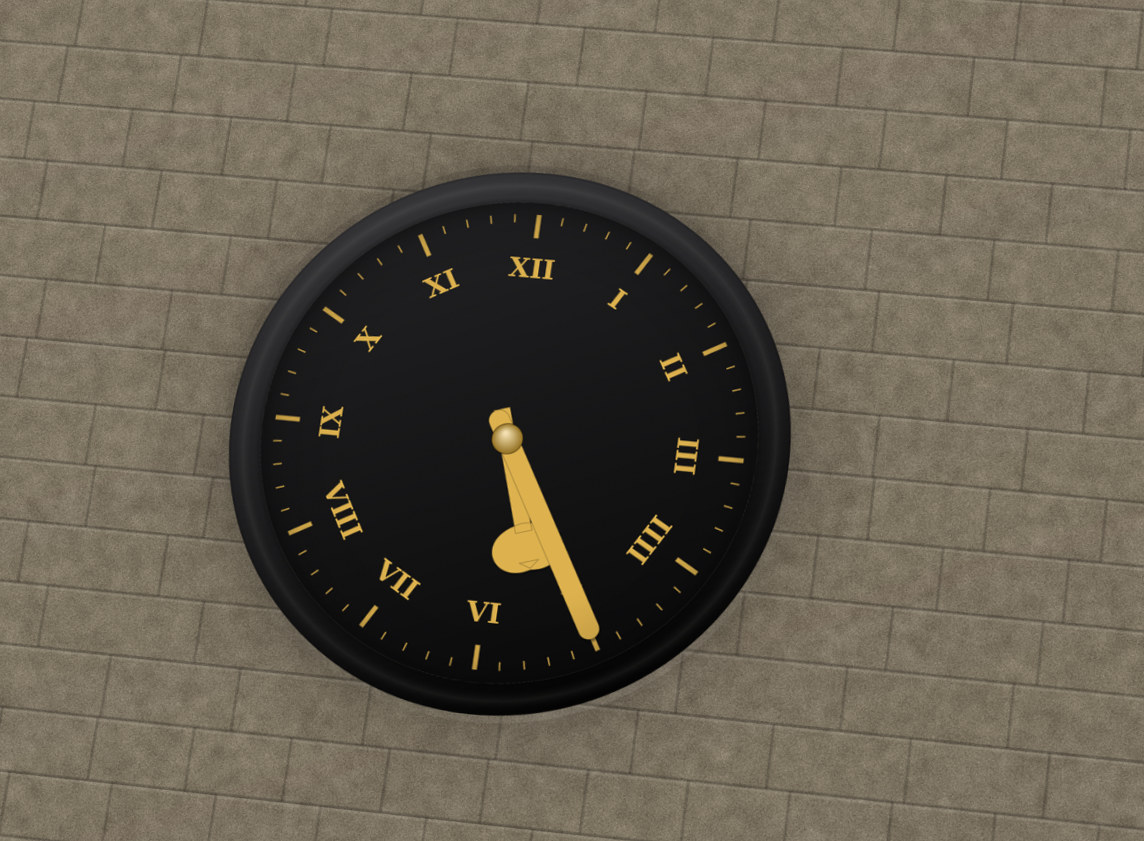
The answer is 5:25
